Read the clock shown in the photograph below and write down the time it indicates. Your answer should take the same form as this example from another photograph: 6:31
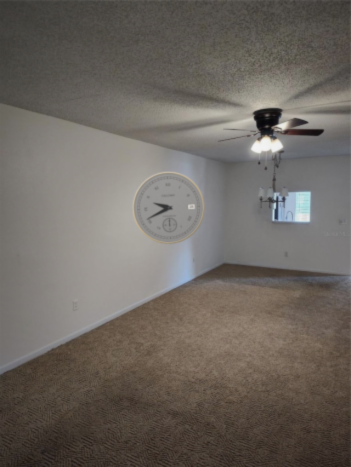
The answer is 9:41
